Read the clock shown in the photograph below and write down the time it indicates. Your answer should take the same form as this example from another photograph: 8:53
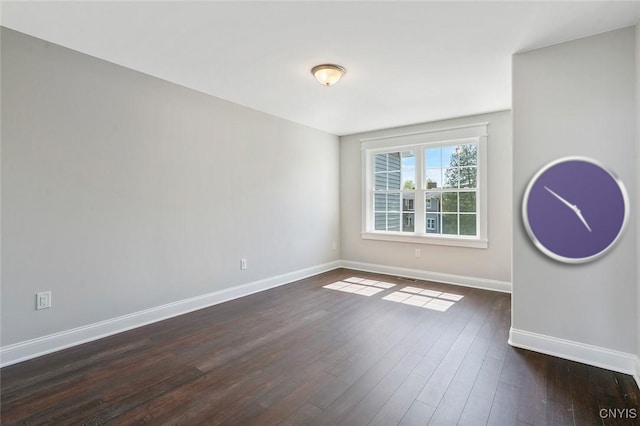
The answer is 4:51
